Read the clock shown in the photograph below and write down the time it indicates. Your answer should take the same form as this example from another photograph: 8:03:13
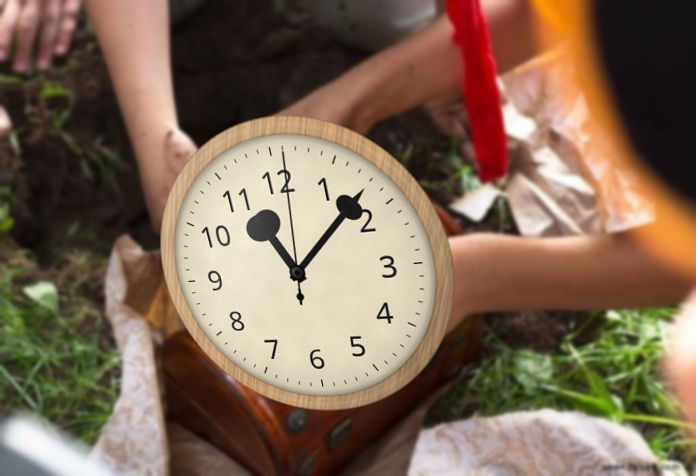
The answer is 11:08:01
